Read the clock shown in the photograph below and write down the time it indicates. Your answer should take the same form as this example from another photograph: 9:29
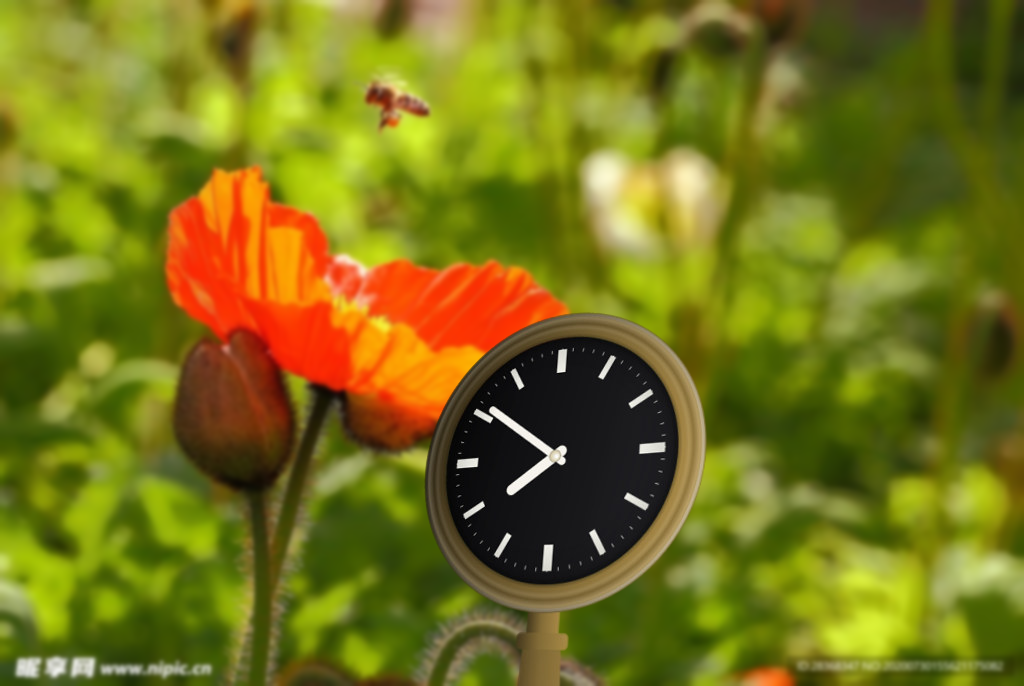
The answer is 7:51
